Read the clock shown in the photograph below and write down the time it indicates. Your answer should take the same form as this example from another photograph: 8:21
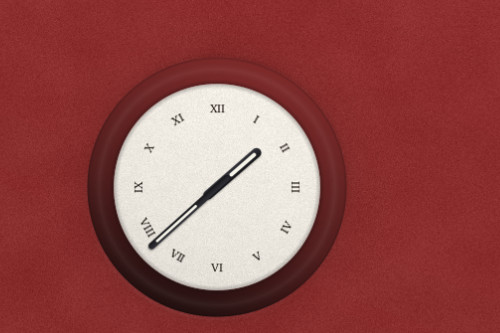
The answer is 1:38
